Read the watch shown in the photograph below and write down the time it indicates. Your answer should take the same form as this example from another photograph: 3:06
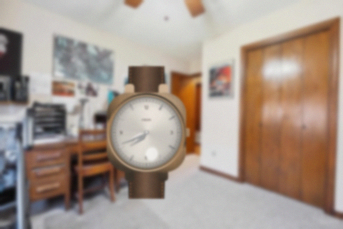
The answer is 7:41
